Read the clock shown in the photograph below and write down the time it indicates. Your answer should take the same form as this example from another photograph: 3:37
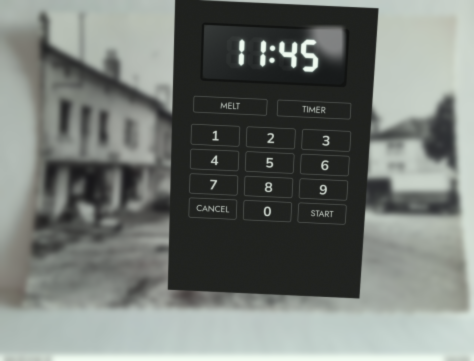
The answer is 11:45
